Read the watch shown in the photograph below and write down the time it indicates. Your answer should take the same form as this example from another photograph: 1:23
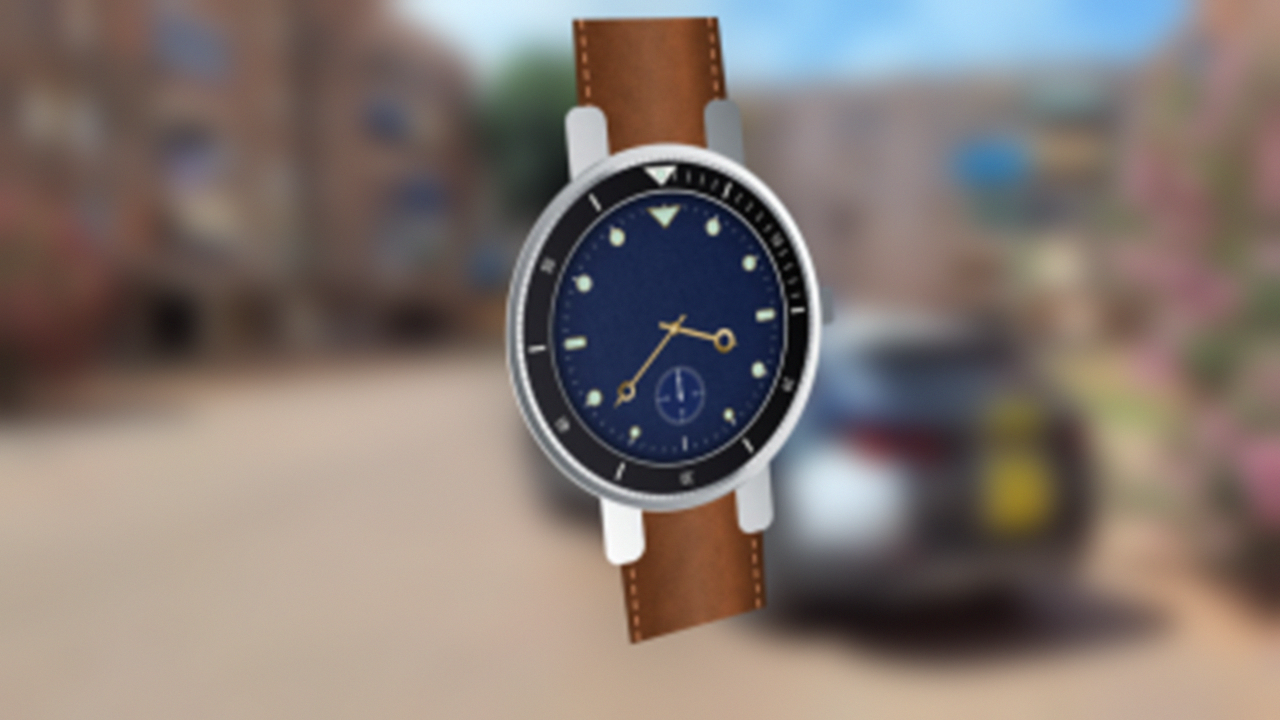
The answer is 3:38
